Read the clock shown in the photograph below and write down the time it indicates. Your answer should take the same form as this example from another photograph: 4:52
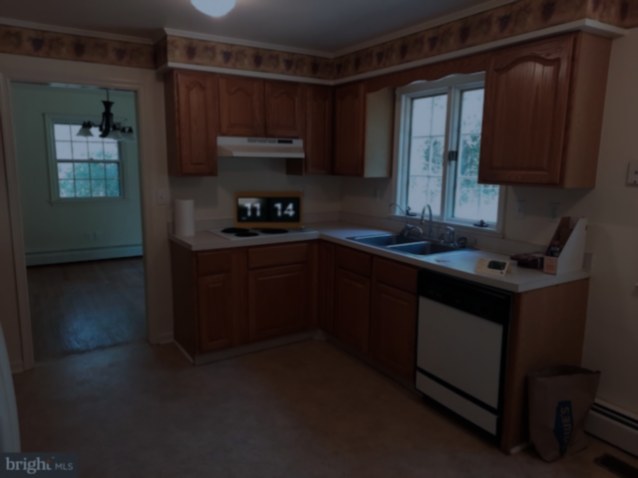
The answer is 11:14
